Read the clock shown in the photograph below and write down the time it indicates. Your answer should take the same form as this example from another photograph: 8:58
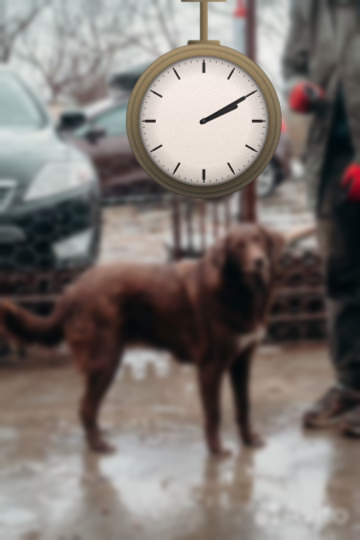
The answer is 2:10
